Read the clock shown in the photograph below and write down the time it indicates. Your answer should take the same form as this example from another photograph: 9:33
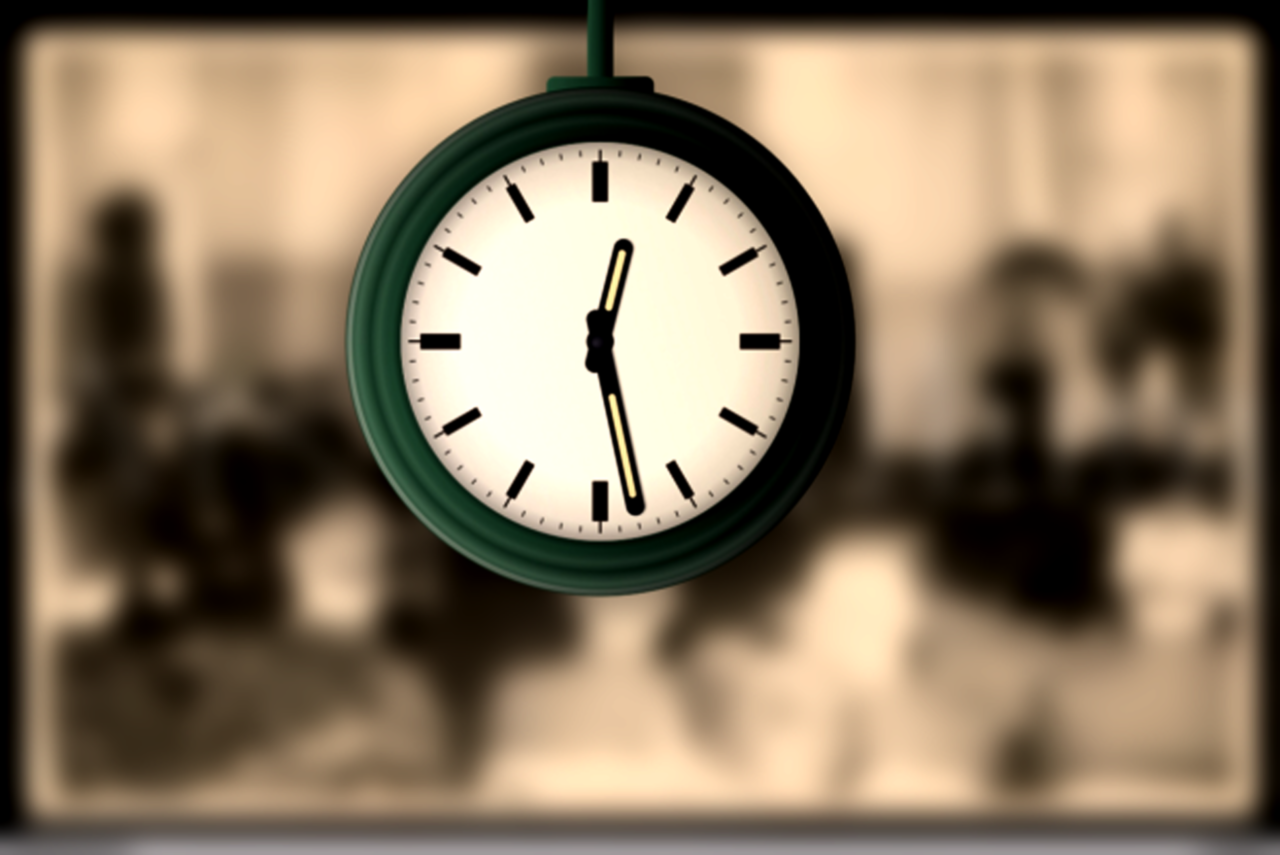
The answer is 12:28
